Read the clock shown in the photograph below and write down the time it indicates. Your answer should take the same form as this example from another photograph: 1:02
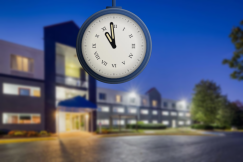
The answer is 10:59
